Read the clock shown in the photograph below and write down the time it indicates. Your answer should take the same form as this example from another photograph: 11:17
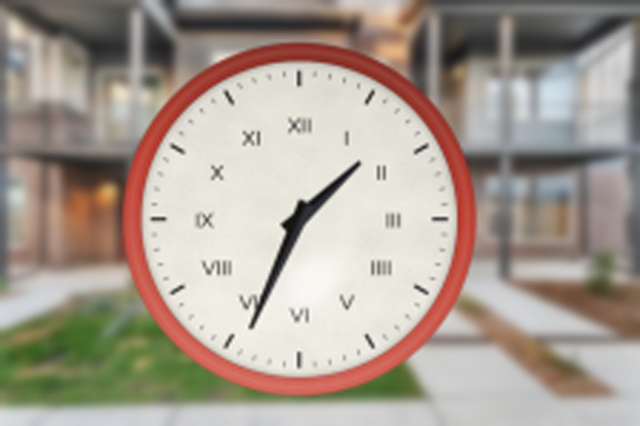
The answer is 1:34
